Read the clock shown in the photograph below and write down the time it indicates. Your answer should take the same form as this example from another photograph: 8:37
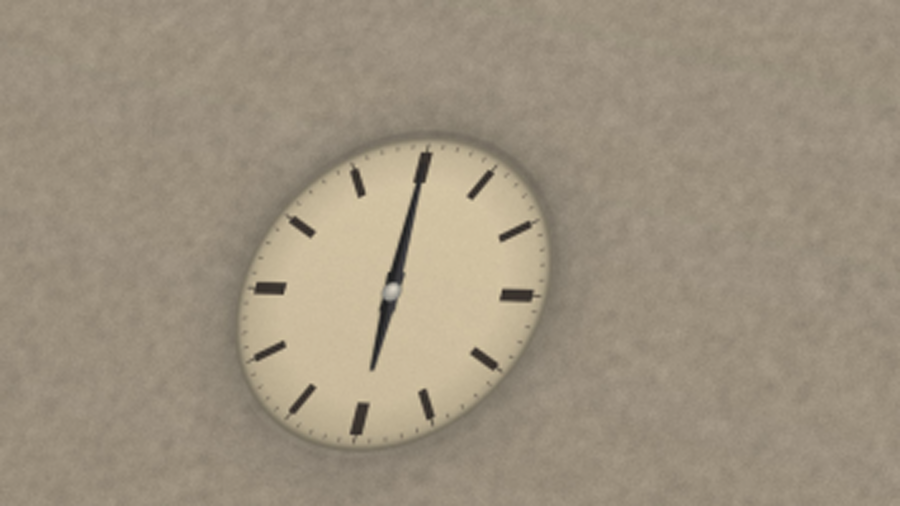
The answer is 6:00
